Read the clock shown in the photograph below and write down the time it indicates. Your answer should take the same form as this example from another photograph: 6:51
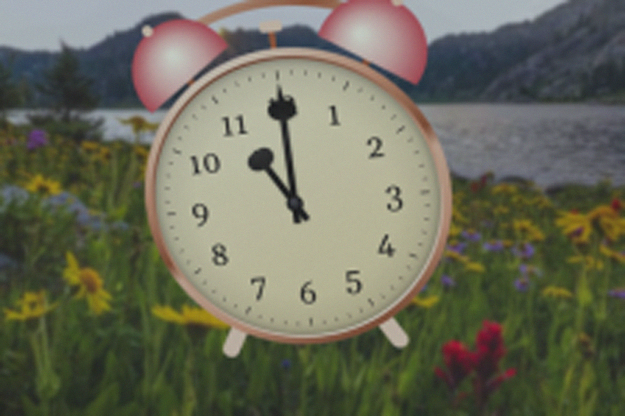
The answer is 11:00
